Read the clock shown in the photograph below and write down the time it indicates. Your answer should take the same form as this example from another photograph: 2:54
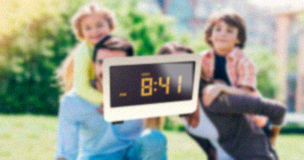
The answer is 8:41
